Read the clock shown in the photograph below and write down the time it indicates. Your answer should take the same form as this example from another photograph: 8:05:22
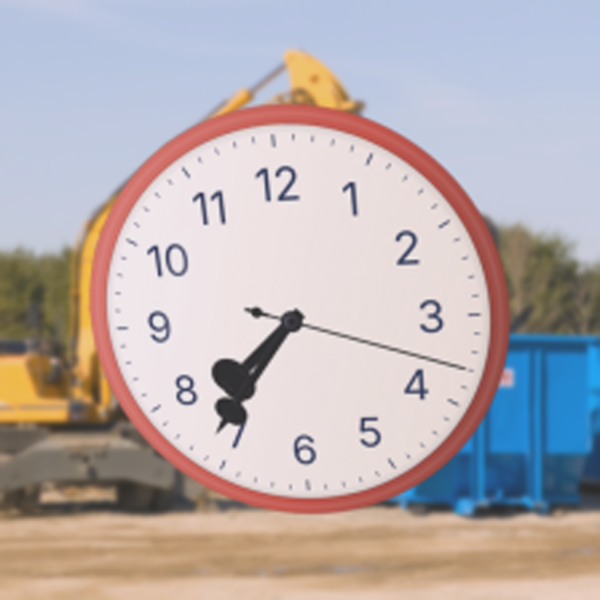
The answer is 7:36:18
